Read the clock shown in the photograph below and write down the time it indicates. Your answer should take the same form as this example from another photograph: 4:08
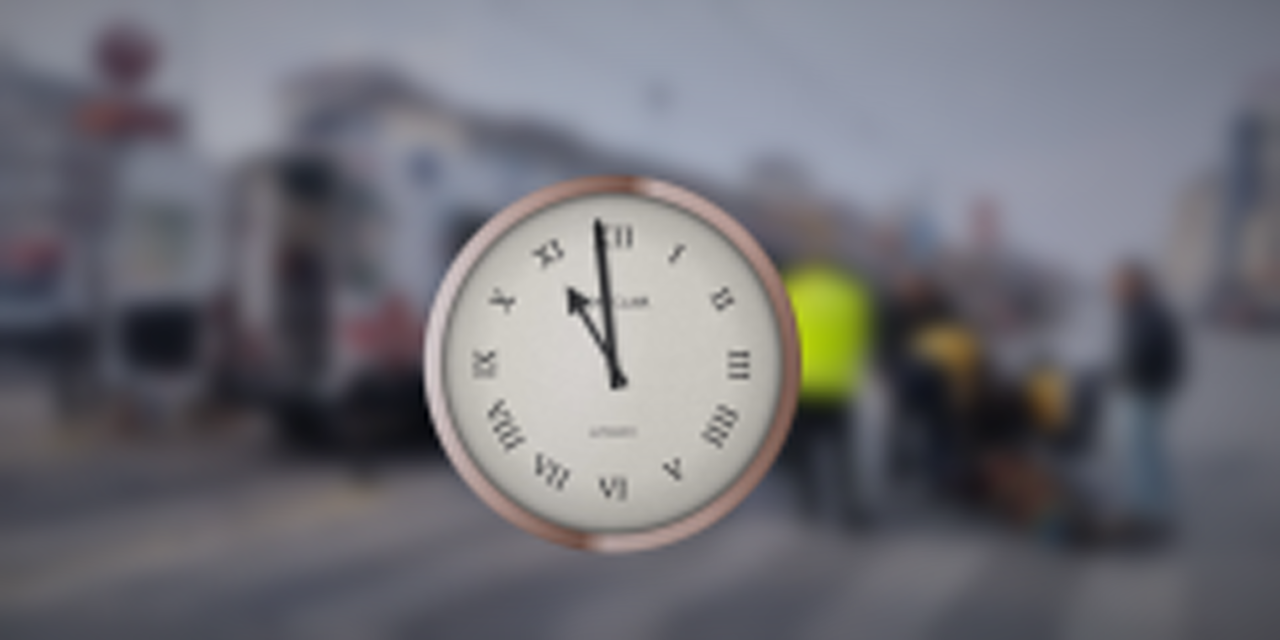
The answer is 10:59
